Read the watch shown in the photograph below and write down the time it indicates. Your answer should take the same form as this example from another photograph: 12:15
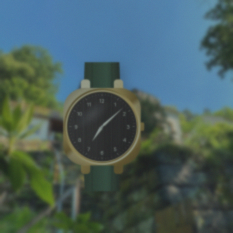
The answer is 7:08
